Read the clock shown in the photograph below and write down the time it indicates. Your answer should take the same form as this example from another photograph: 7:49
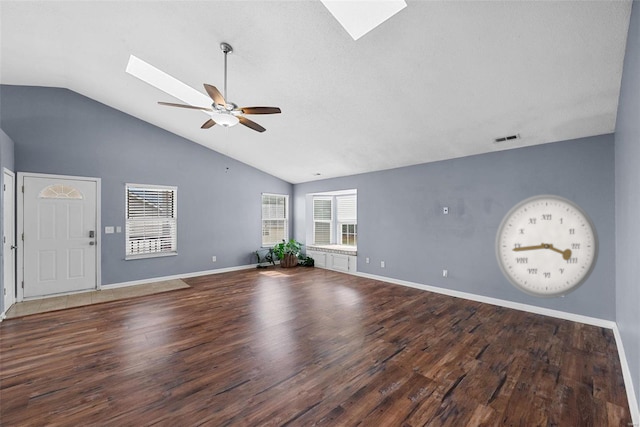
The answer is 3:44
